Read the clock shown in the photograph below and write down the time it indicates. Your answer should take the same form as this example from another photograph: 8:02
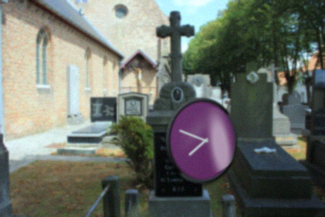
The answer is 7:48
